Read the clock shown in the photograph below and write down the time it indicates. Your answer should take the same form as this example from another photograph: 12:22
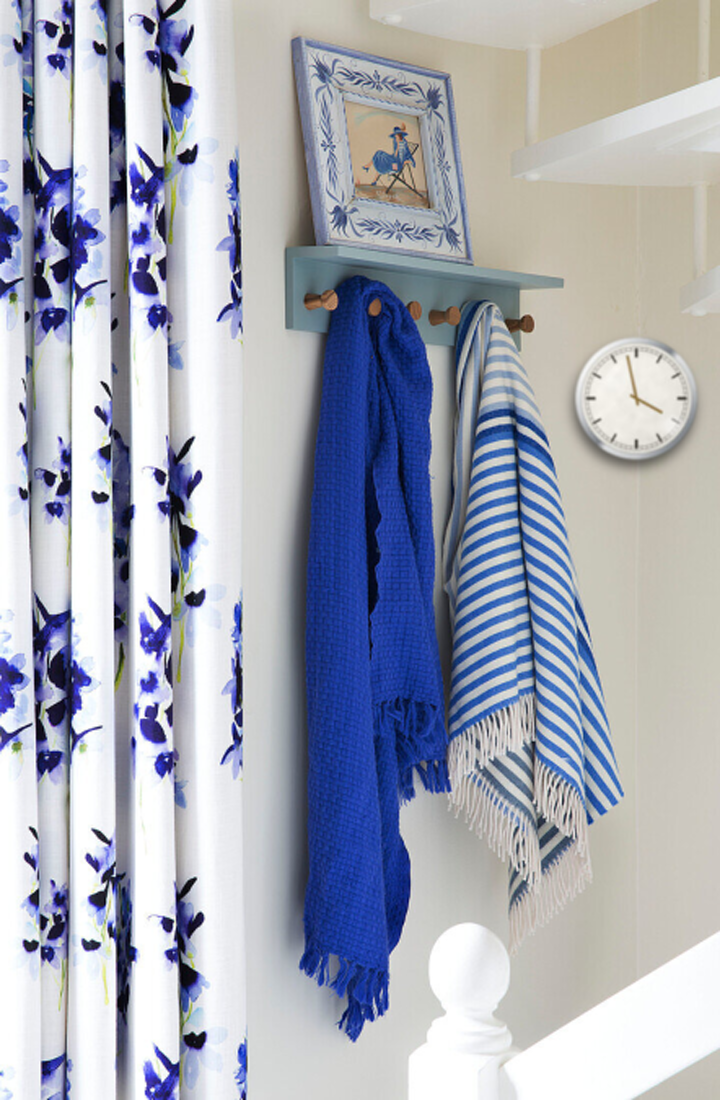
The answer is 3:58
